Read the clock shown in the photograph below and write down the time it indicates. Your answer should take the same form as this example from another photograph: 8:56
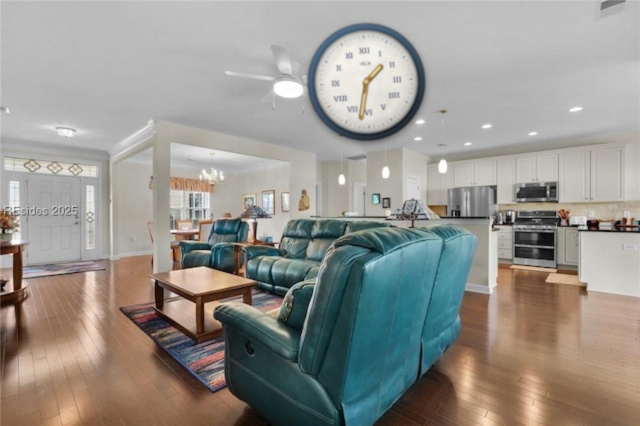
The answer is 1:32
